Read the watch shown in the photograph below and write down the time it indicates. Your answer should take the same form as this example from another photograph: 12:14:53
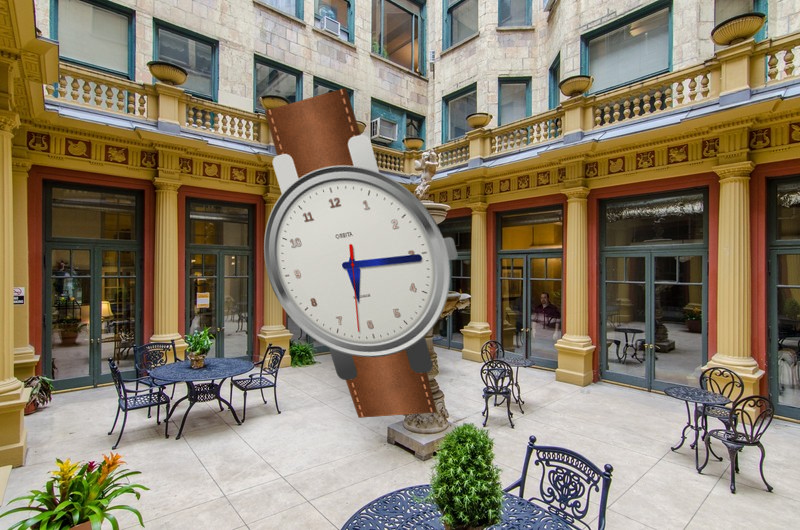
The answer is 6:15:32
